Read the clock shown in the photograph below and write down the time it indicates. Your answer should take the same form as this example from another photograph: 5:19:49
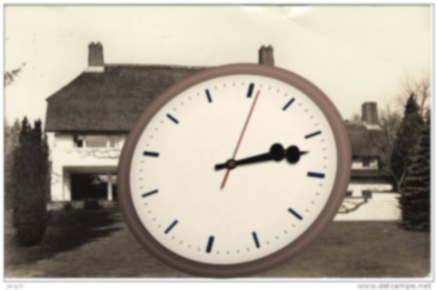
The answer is 2:12:01
